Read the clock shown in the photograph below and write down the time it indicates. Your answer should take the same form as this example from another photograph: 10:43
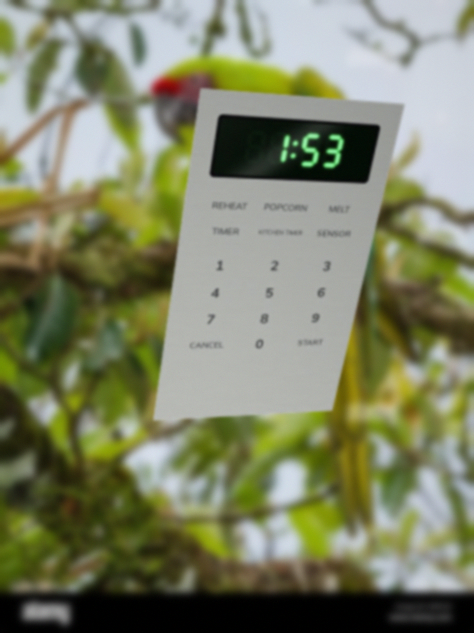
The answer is 1:53
